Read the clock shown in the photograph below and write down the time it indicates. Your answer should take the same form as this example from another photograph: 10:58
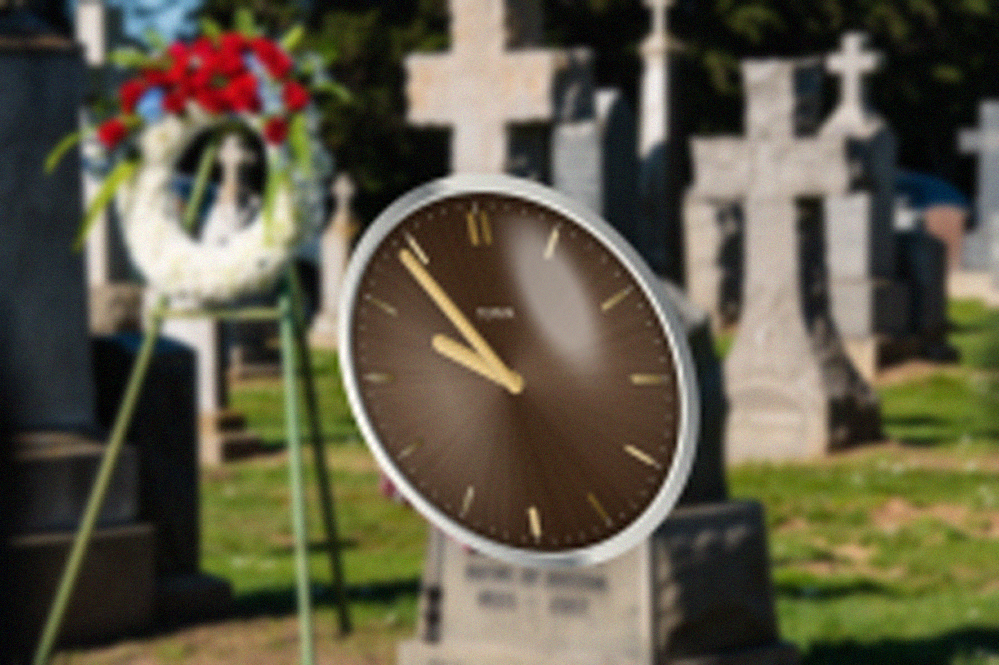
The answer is 9:54
